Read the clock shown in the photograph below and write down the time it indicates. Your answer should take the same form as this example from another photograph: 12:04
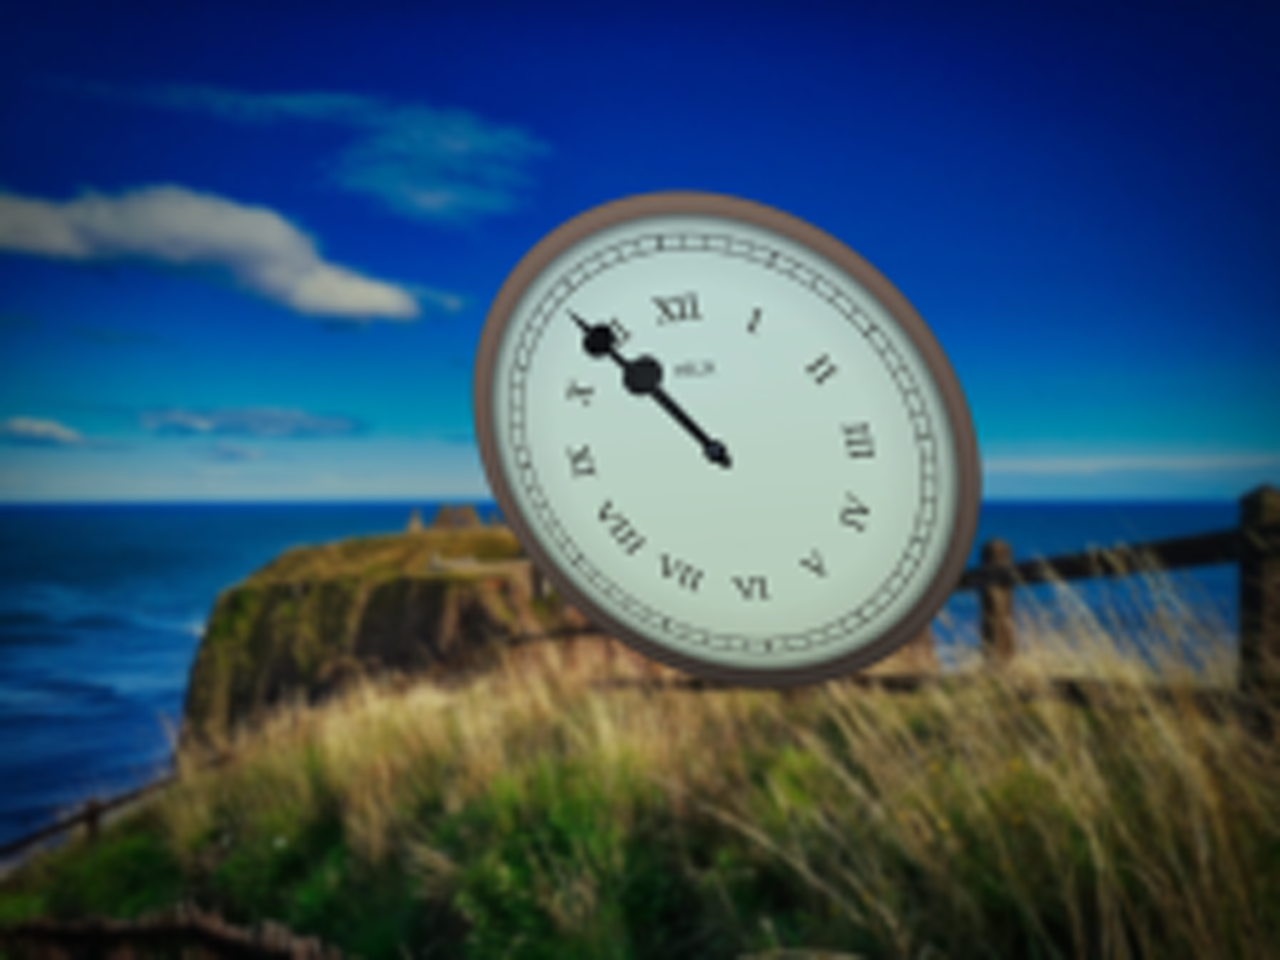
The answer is 10:54
